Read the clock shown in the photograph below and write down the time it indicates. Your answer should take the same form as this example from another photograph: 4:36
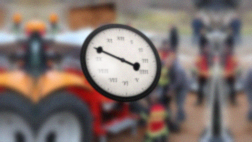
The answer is 3:49
